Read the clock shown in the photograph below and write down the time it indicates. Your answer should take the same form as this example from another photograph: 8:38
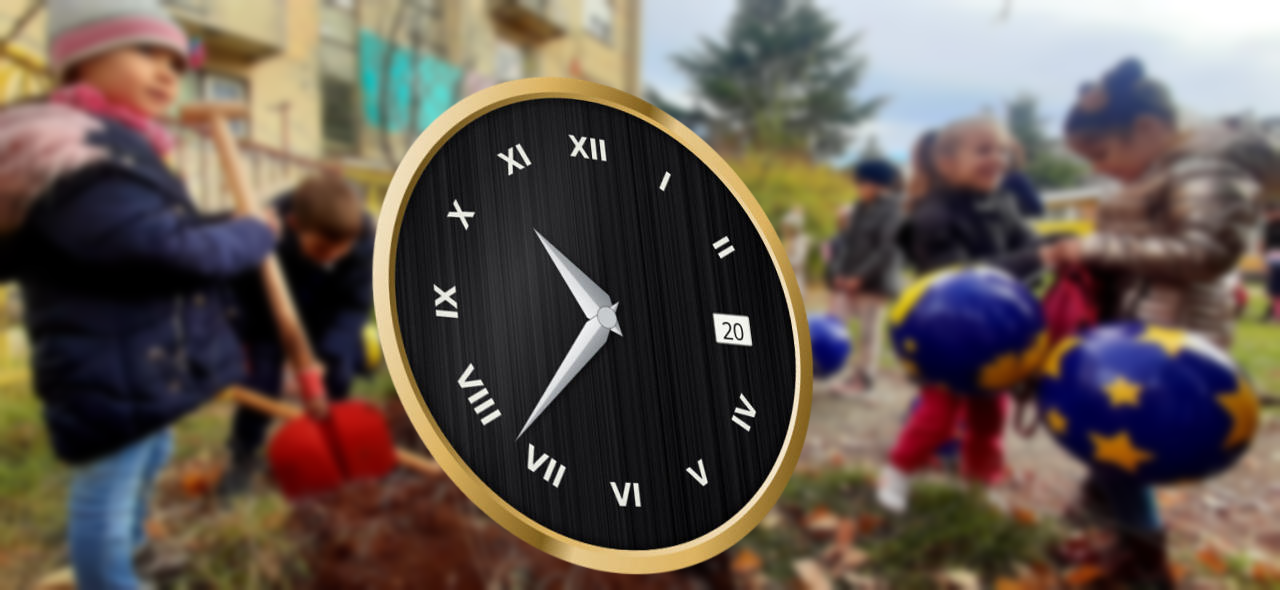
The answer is 10:37
